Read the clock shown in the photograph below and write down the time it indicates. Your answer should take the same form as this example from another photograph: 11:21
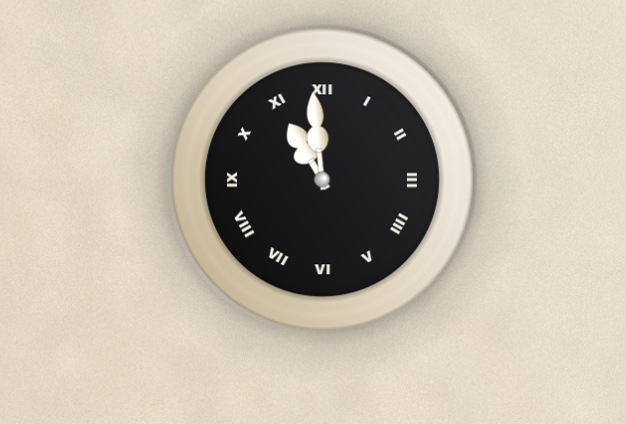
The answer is 10:59
